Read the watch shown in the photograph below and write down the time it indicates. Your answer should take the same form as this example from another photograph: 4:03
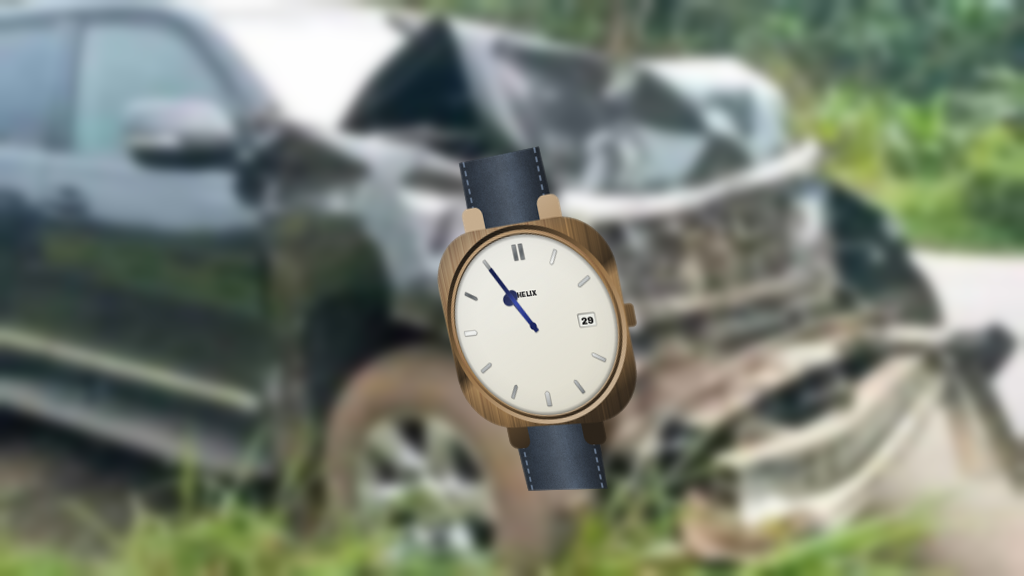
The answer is 10:55
